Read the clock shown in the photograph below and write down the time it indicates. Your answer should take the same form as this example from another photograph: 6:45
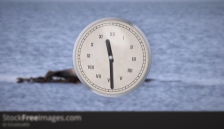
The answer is 11:29
